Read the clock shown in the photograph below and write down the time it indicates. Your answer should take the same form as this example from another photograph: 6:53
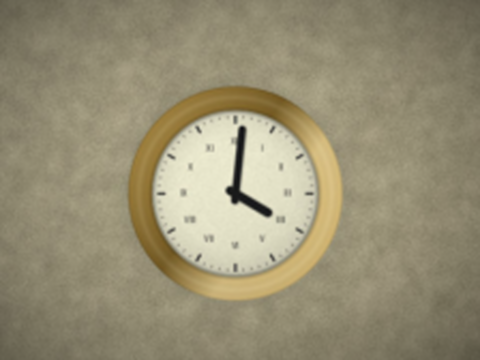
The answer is 4:01
